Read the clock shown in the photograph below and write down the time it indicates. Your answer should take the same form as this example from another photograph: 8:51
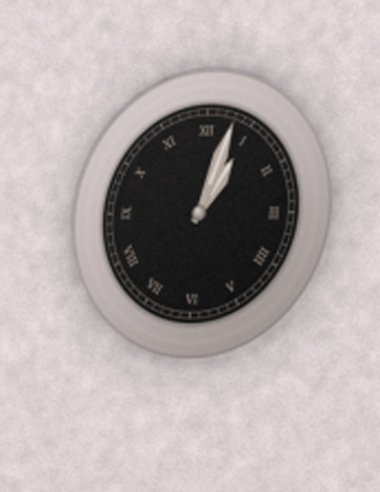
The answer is 1:03
